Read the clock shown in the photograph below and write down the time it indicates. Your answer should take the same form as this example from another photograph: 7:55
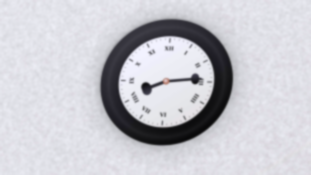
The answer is 8:14
